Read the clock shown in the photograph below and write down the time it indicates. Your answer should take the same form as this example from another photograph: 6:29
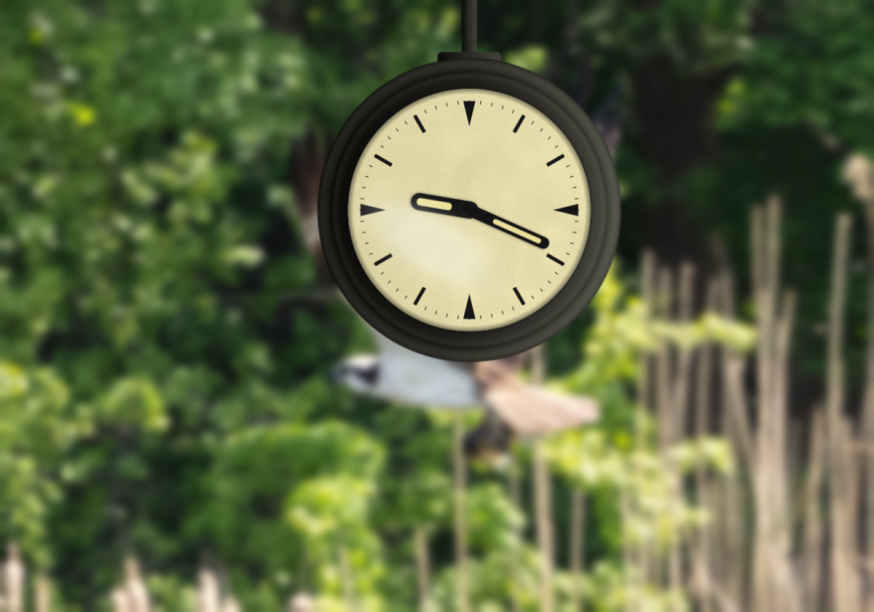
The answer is 9:19
